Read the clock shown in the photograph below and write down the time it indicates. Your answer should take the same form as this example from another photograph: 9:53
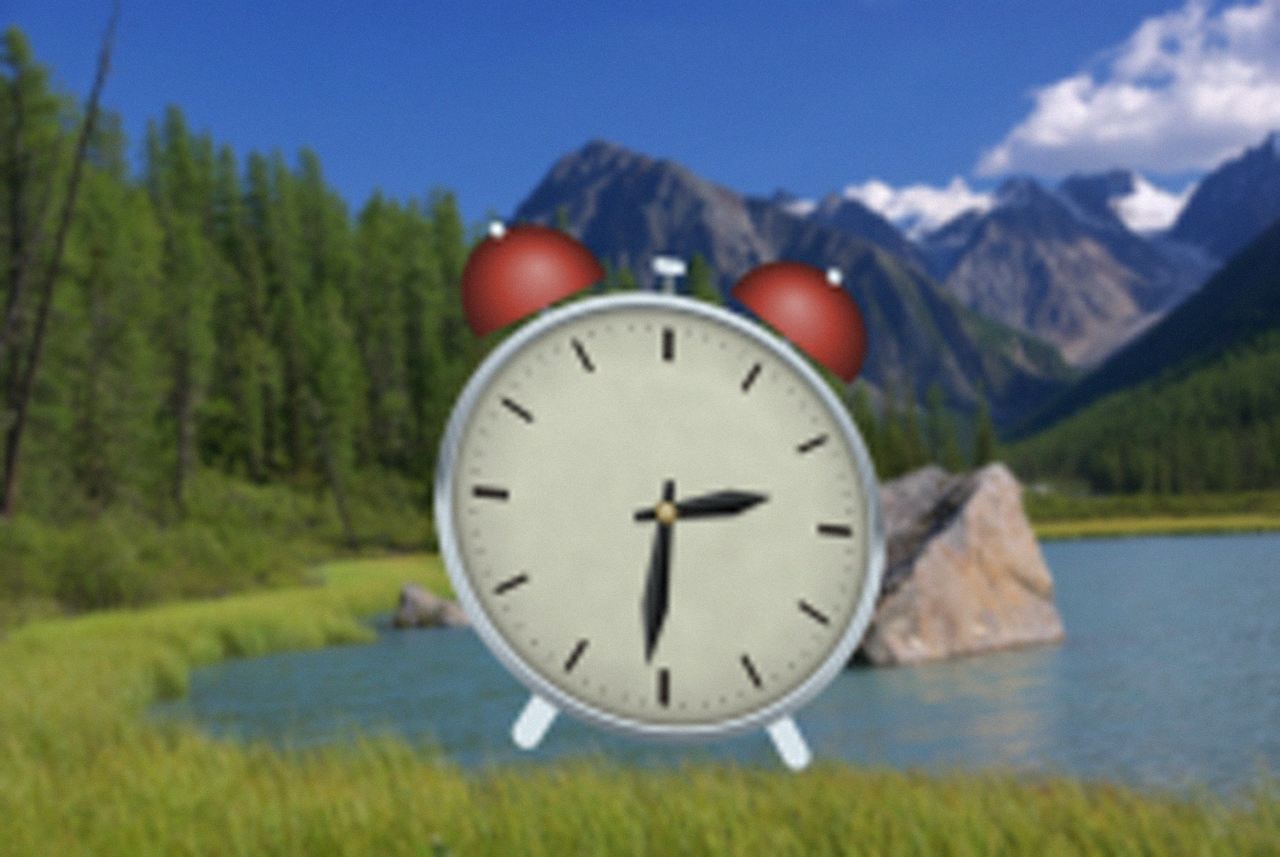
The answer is 2:31
